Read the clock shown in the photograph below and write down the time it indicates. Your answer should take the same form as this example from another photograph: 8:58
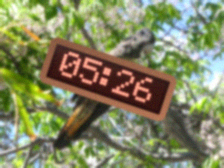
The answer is 5:26
